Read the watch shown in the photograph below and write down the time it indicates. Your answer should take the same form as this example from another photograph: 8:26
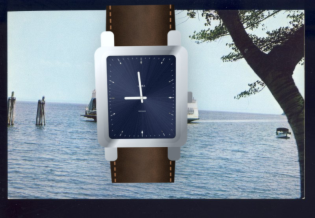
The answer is 8:59
